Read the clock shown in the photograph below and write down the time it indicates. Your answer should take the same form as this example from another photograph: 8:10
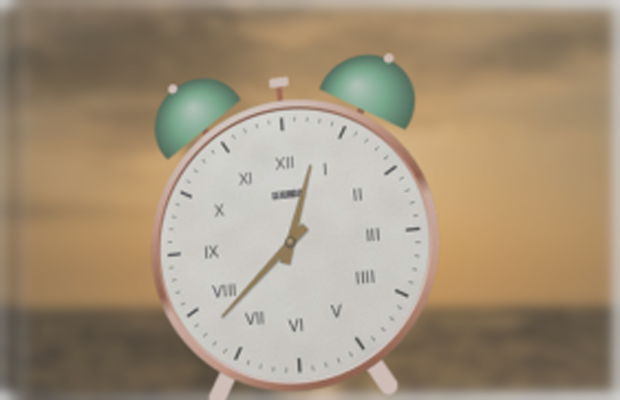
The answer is 12:38
